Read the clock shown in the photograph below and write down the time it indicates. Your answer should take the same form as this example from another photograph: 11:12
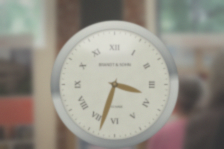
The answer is 3:33
